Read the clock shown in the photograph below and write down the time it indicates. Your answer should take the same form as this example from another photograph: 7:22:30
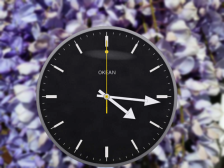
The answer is 4:16:00
